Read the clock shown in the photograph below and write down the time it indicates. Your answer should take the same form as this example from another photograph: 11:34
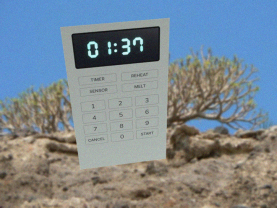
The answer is 1:37
